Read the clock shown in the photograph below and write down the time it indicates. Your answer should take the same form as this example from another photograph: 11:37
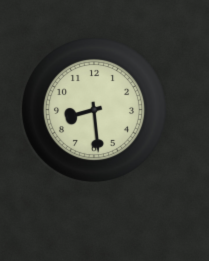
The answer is 8:29
